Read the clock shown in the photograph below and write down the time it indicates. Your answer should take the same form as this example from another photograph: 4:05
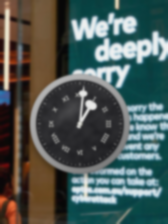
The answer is 1:01
